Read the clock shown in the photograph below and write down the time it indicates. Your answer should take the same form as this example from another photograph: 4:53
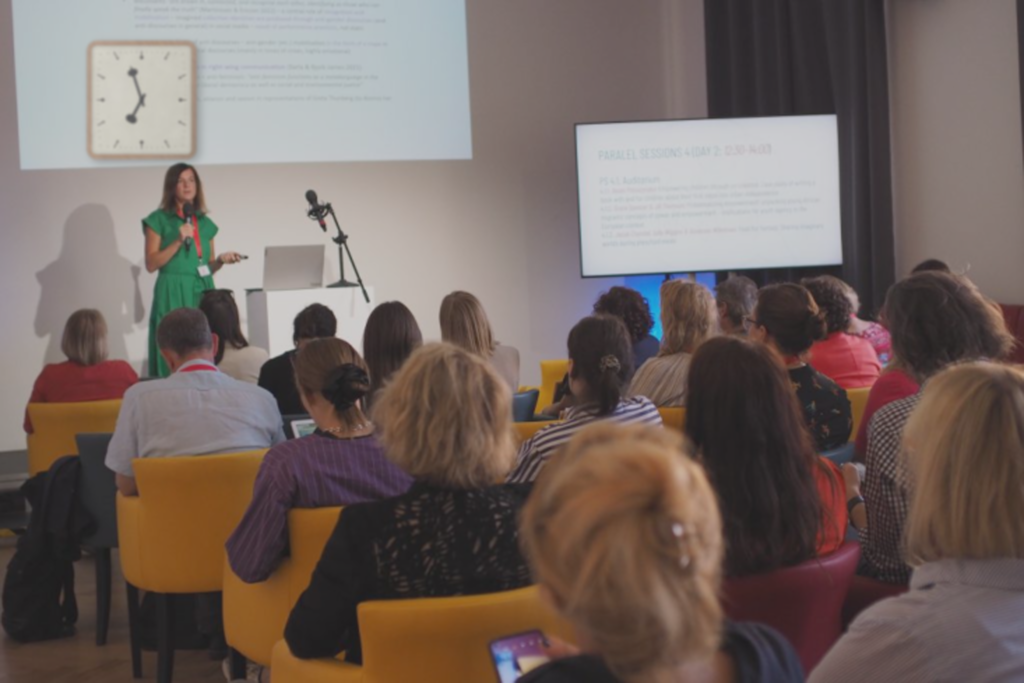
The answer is 6:57
